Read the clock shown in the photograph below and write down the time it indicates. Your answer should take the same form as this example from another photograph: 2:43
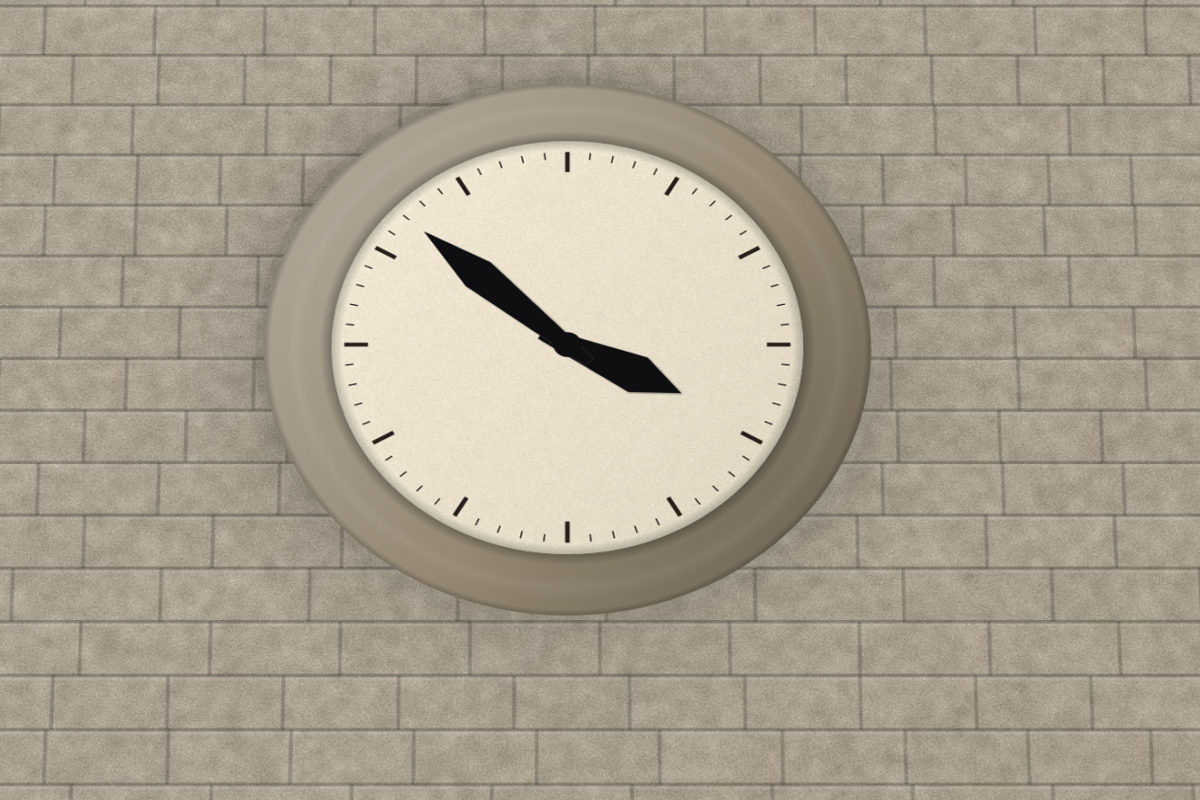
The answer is 3:52
